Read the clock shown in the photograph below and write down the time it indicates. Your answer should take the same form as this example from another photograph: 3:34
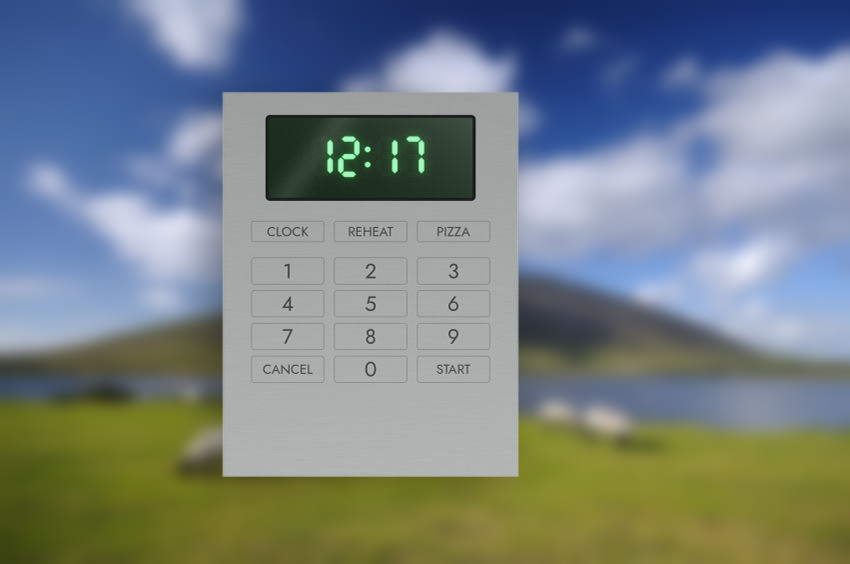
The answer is 12:17
